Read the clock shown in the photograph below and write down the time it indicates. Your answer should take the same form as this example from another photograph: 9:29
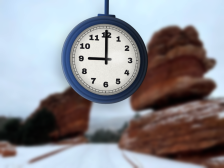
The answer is 9:00
